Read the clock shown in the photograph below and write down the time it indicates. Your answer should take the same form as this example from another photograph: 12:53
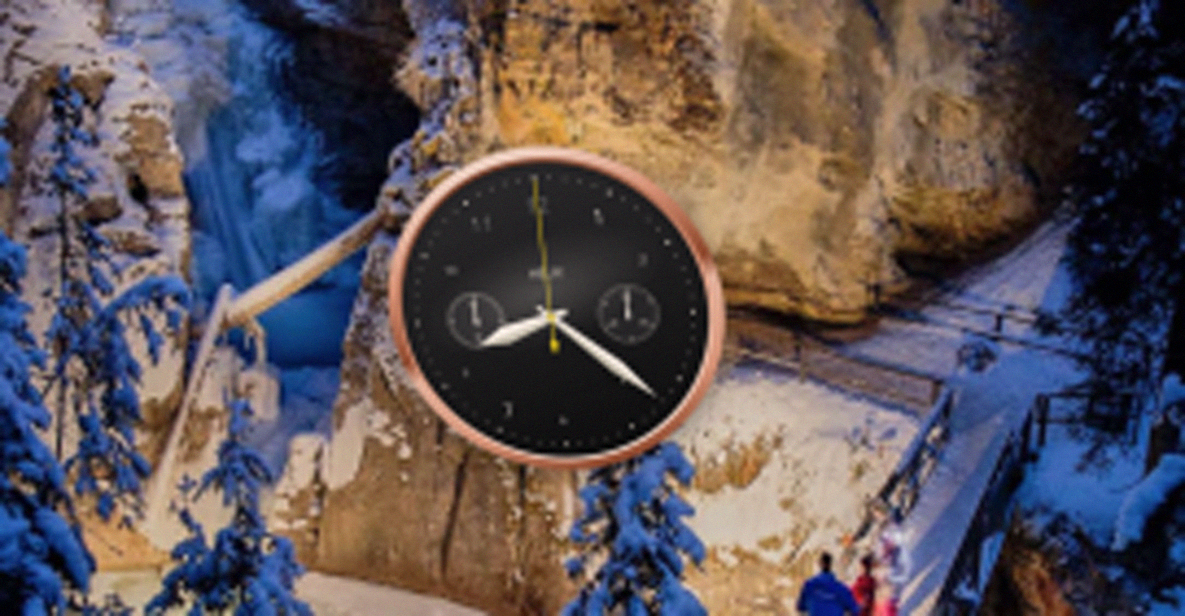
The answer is 8:22
